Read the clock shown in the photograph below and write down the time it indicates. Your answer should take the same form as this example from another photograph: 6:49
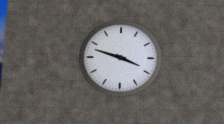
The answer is 3:48
